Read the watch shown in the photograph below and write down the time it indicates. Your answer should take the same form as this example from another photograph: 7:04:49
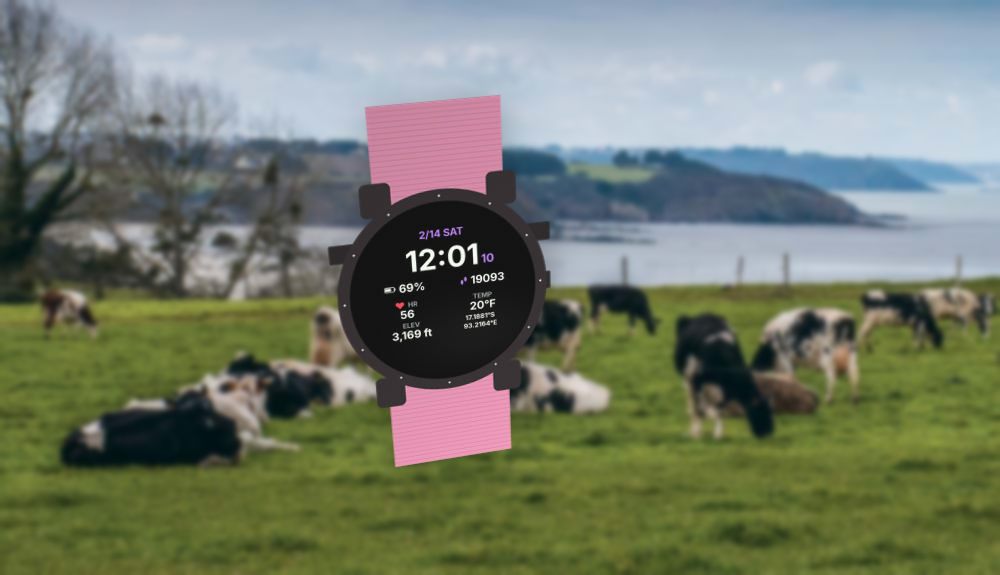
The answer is 12:01:10
